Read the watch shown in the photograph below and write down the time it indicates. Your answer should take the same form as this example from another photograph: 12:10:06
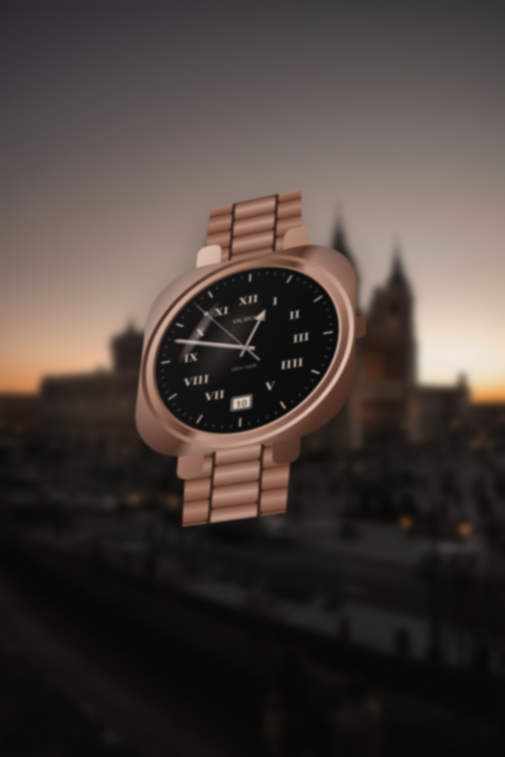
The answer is 12:47:53
